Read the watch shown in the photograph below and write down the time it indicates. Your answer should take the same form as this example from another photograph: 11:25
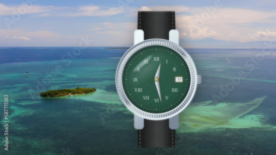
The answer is 12:28
